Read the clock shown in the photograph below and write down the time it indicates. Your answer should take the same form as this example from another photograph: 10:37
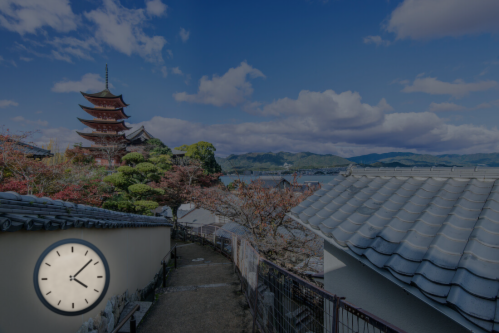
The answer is 4:08
